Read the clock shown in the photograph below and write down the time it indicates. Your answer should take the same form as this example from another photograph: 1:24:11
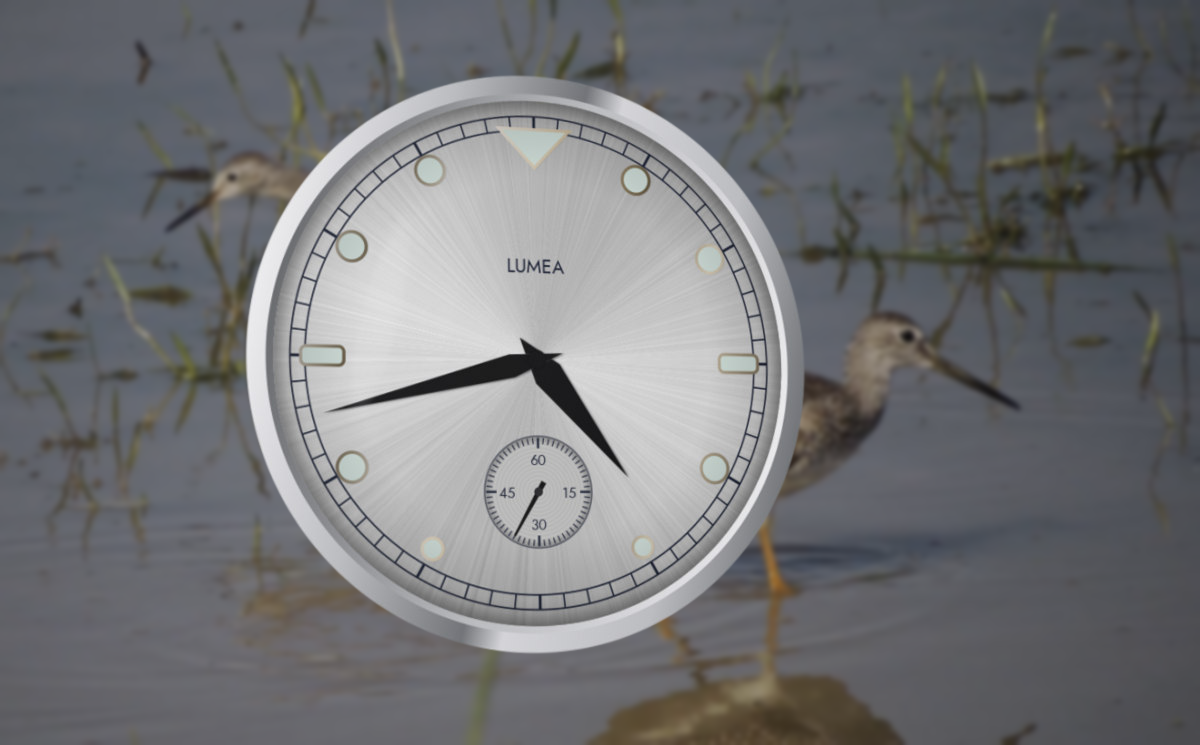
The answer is 4:42:35
